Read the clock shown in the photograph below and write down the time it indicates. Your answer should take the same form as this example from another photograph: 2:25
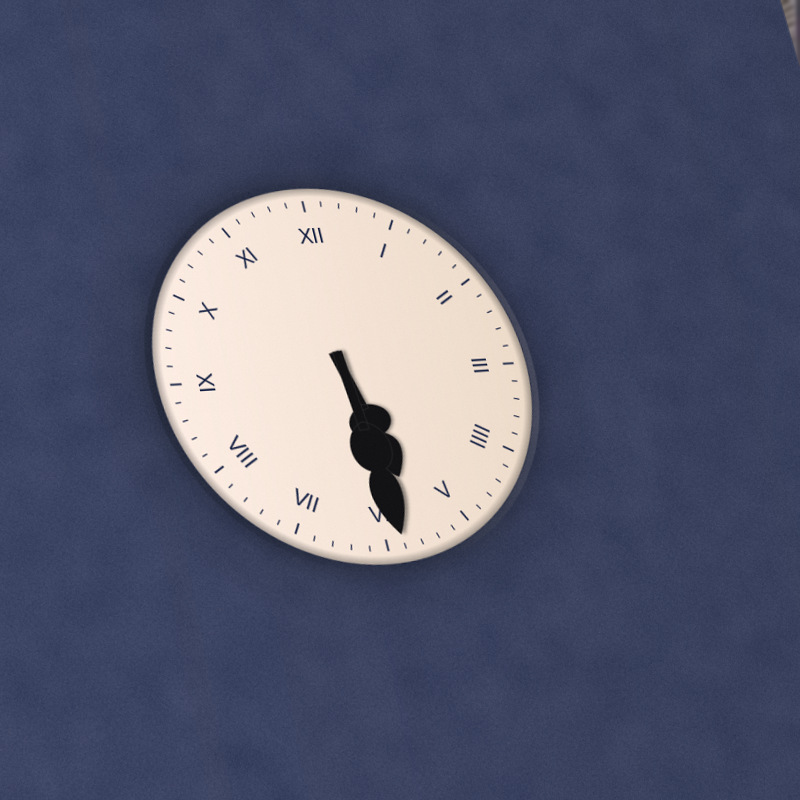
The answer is 5:29
